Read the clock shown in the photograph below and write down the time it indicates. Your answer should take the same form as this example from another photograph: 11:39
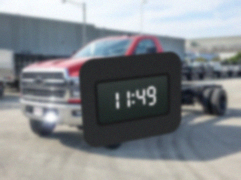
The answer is 11:49
